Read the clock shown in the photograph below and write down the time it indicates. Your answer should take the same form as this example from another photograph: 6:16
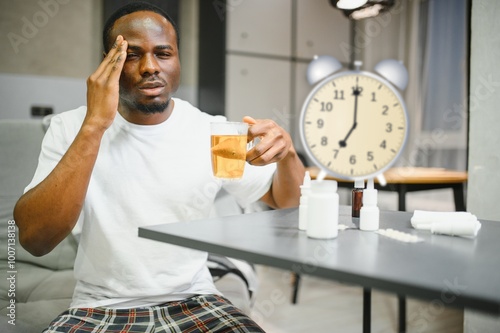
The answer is 7:00
